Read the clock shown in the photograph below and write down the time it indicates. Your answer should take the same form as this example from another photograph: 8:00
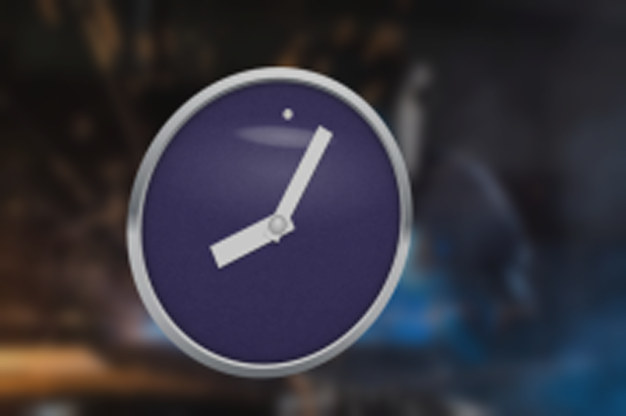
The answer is 8:04
